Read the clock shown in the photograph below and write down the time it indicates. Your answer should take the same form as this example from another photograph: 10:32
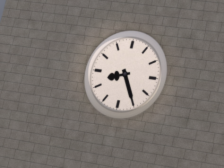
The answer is 8:25
